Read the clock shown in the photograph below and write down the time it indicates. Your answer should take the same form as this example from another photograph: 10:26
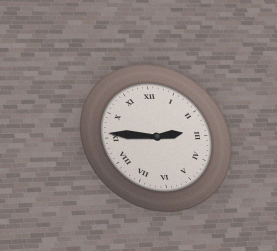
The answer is 2:46
